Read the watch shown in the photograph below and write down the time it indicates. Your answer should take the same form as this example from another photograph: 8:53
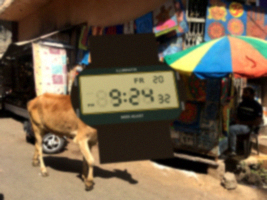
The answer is 9:24
